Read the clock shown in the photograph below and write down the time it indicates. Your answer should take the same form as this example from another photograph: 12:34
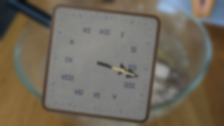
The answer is 3:17
